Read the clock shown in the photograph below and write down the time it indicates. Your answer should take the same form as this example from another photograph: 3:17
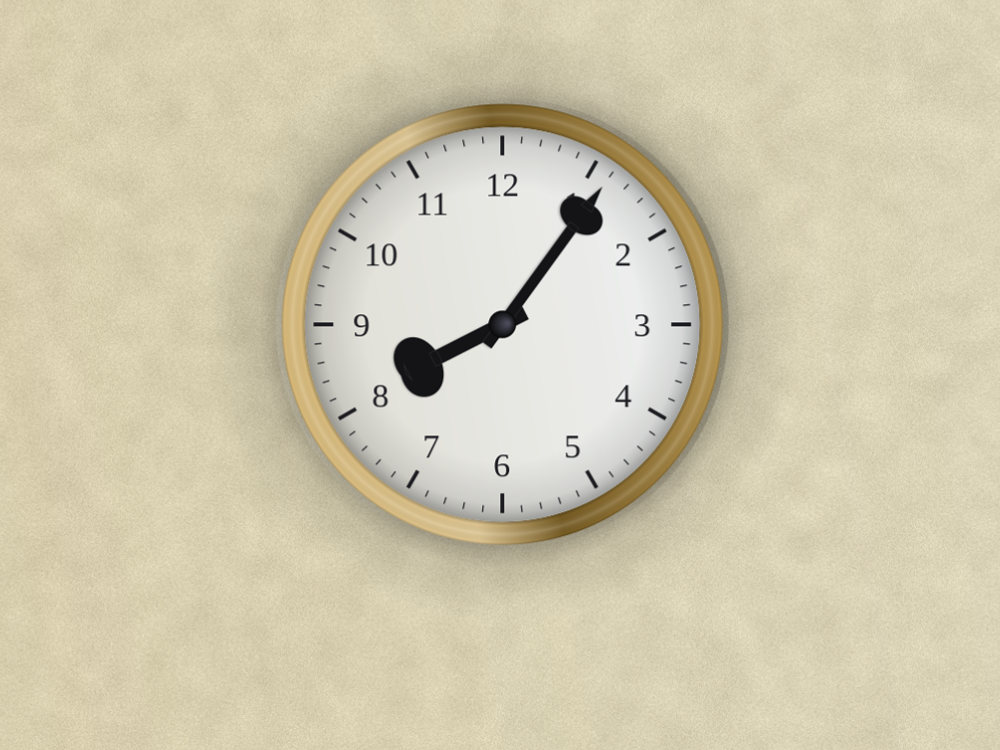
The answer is 8:06
